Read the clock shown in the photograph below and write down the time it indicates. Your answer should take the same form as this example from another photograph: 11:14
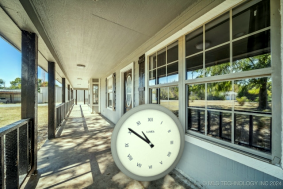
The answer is 10:51
